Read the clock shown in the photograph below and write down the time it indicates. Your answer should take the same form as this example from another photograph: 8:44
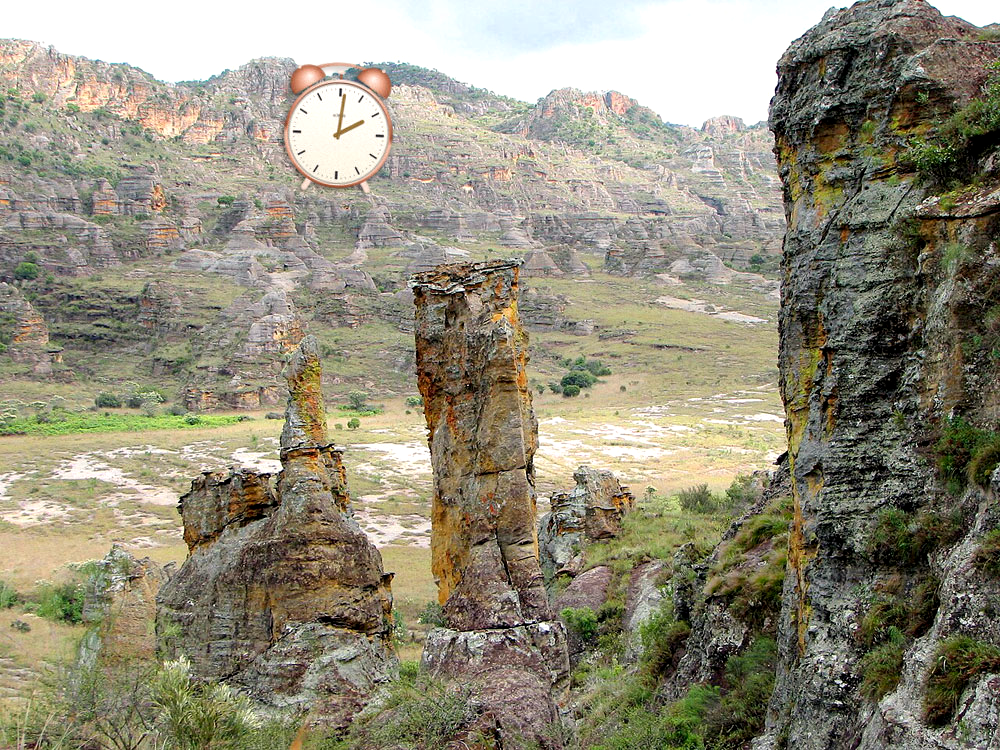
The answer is 2:01
